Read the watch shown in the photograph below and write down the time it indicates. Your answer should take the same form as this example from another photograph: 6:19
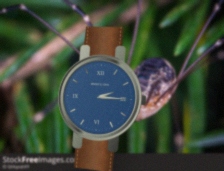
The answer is 2:15
